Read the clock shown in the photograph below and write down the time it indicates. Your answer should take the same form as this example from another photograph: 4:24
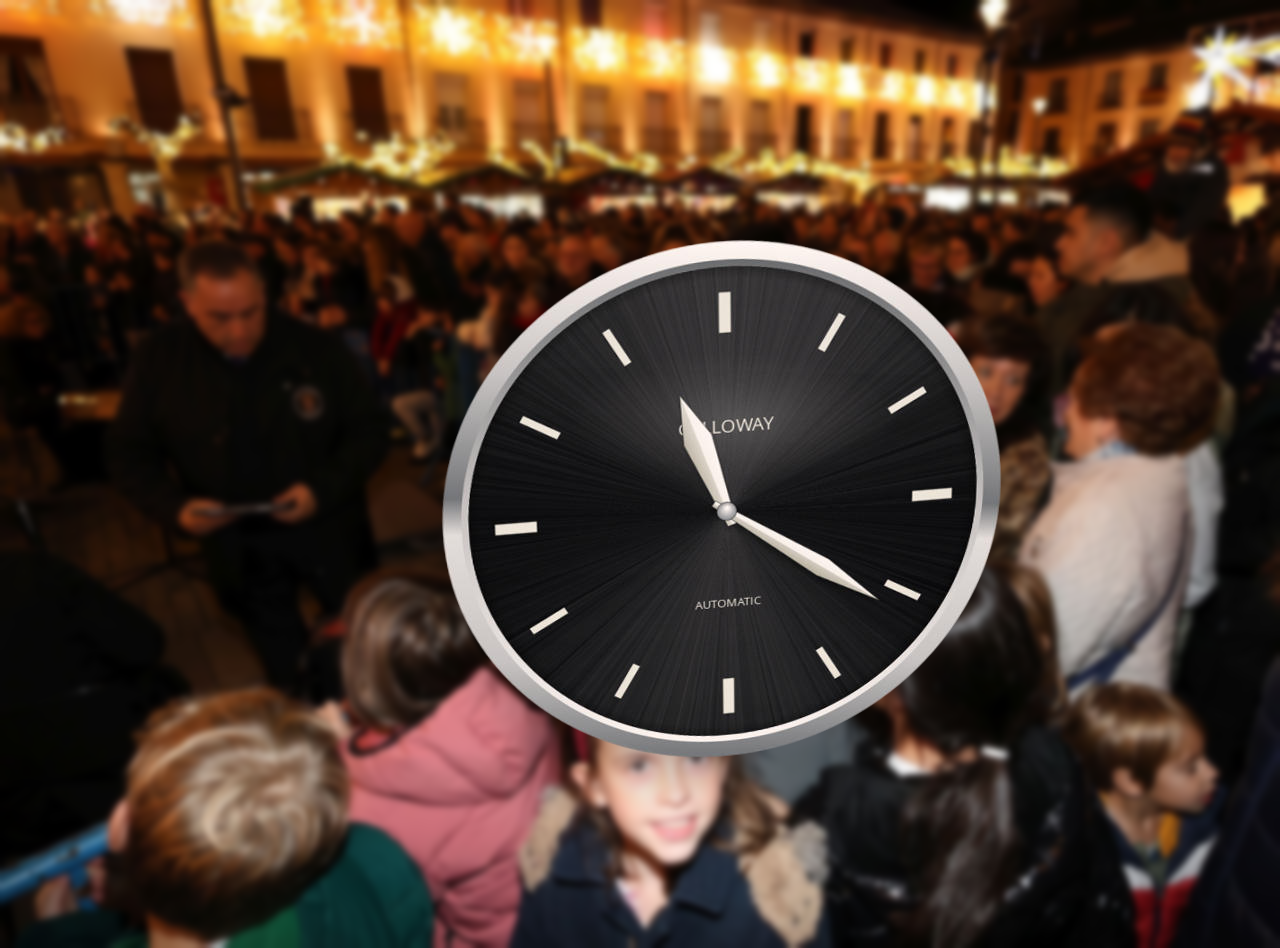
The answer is 11:21
